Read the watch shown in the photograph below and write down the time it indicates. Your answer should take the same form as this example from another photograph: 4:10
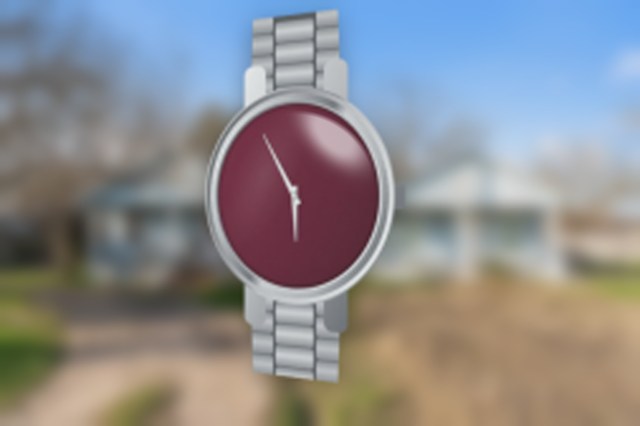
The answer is 5:55
